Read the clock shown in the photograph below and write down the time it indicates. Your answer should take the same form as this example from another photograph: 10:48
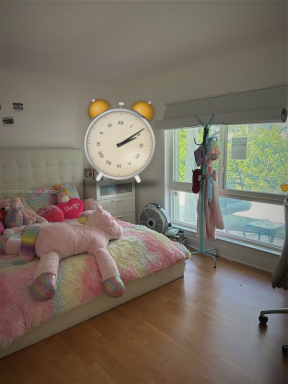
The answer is 2:09
